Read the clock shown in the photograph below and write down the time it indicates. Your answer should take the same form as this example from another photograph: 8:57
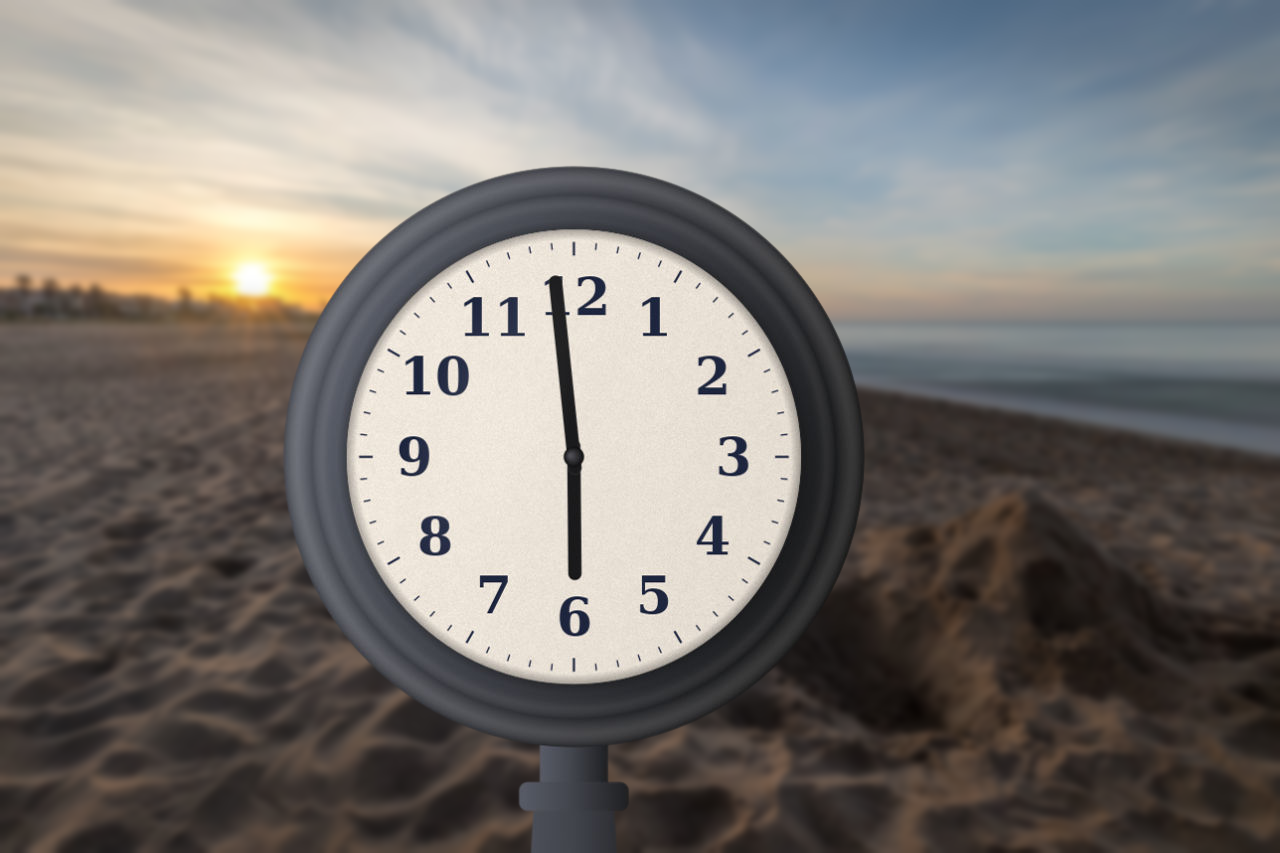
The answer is 5:59
